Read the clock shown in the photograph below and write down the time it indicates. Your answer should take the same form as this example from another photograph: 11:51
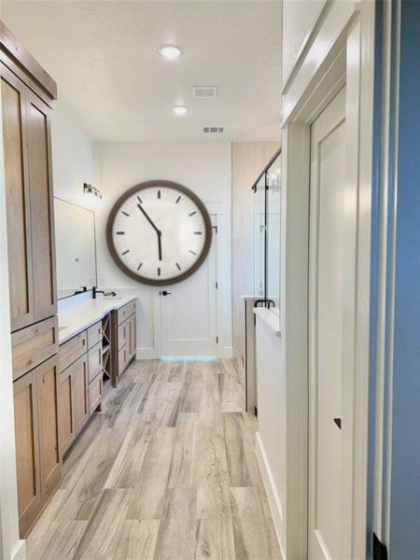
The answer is 5:54
